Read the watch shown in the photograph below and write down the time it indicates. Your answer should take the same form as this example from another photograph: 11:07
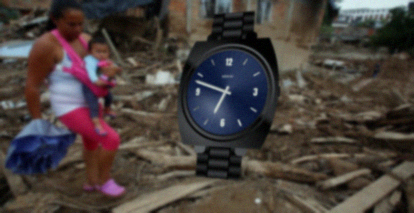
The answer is 6:48
